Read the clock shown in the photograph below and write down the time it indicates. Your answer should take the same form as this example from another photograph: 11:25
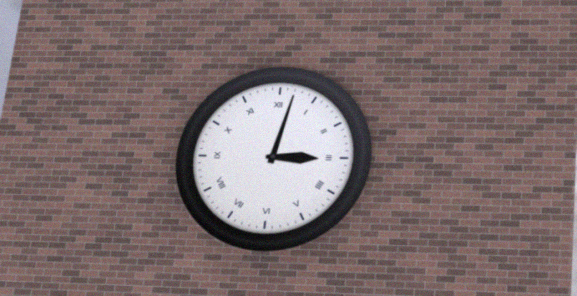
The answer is 3:02
